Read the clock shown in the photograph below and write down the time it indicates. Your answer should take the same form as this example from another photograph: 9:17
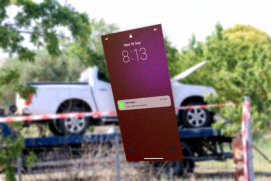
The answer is 8:13
